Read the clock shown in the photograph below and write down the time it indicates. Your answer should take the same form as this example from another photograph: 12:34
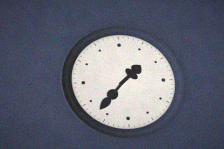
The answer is 1:37
